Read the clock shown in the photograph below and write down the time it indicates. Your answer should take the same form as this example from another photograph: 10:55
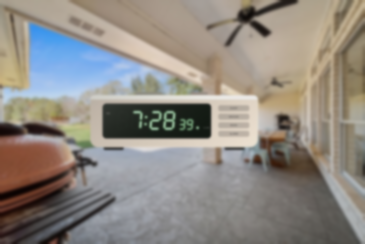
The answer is 7:28
